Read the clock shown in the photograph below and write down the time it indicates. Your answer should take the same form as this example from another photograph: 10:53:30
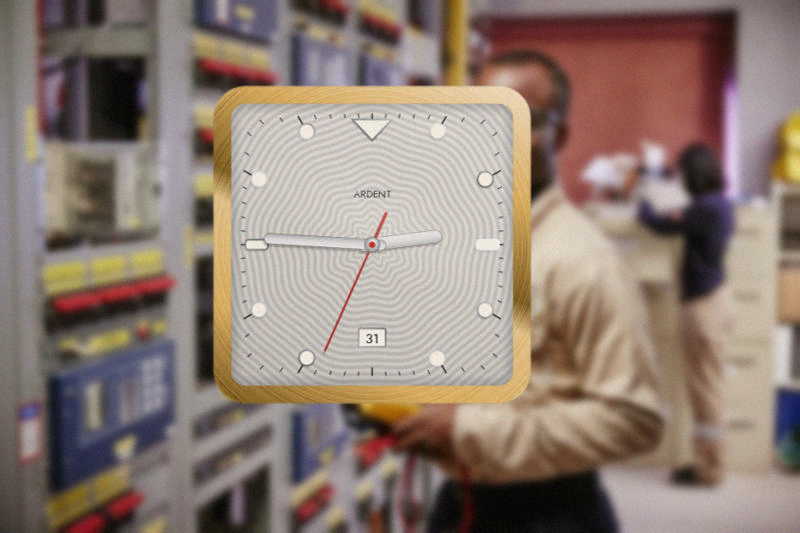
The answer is 2:45:34
